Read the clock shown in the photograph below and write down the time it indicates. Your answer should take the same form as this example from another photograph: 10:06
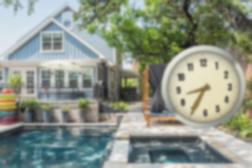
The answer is 8:35
